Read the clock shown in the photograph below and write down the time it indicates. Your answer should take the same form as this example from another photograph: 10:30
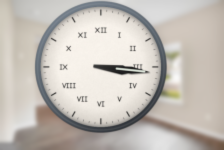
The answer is 3:16
